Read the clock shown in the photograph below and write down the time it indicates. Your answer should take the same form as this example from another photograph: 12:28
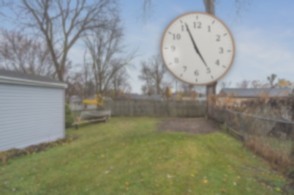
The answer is 4:56
